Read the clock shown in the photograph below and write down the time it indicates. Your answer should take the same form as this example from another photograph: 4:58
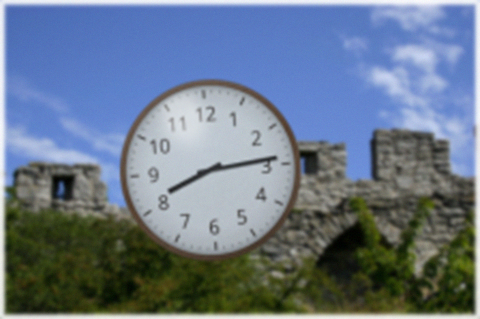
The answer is 8:14
